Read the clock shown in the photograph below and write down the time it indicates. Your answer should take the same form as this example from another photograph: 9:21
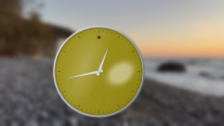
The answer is 12:43
